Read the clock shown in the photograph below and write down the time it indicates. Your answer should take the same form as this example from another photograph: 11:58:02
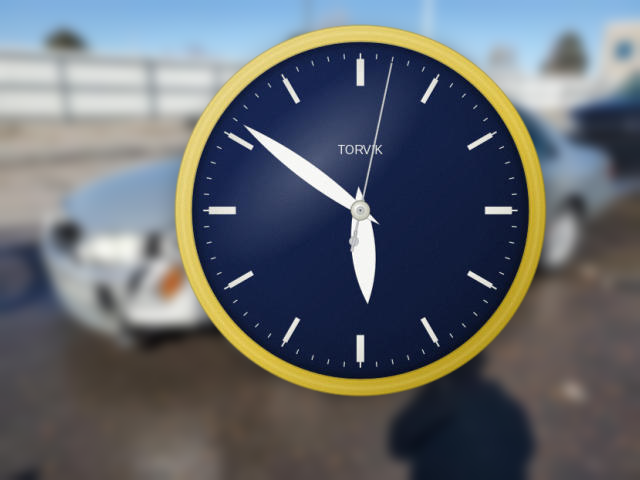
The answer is 5:51:02
